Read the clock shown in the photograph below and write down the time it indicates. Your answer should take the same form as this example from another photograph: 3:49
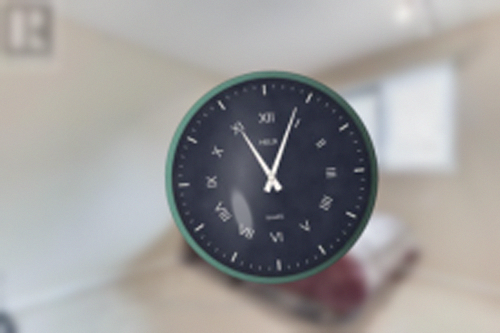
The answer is 11:04
